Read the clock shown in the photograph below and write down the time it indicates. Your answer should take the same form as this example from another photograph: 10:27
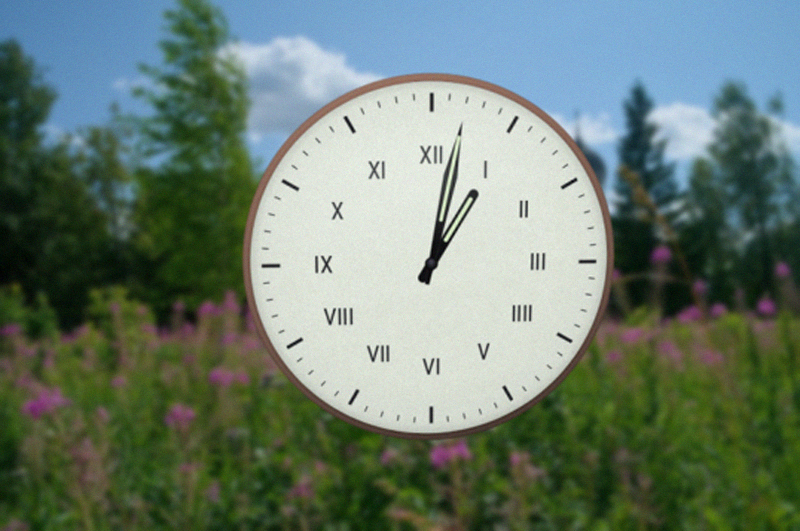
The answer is 1:02
